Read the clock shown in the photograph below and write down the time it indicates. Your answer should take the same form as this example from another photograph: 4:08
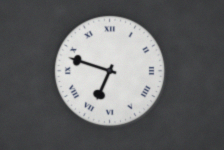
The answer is 6:48
